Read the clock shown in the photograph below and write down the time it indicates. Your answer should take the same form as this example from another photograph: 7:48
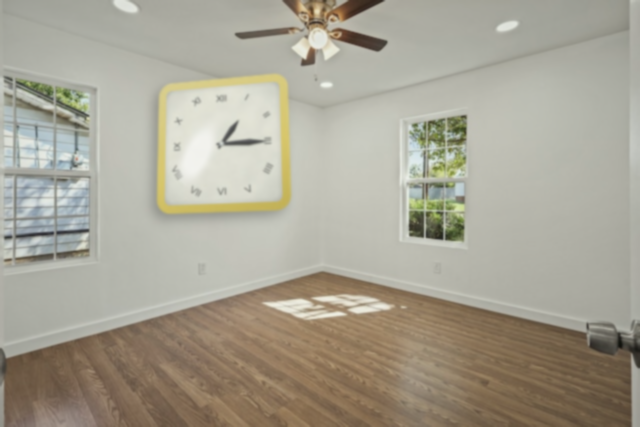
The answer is 1:15
